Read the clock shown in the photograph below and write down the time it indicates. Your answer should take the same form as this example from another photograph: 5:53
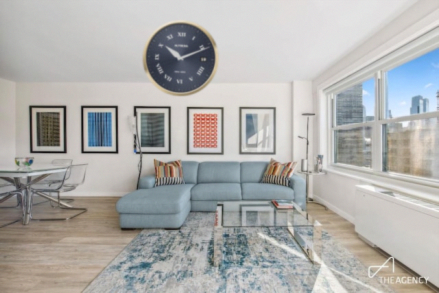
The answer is 10:11
